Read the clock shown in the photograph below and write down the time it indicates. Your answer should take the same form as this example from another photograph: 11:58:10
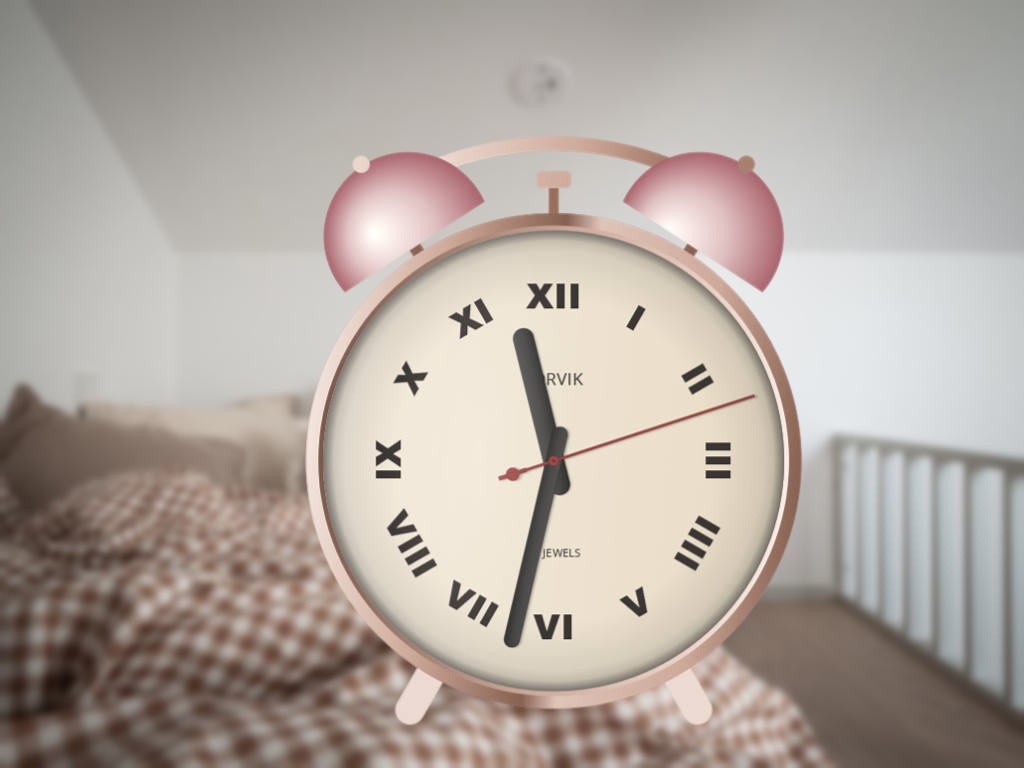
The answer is 11:32:12
